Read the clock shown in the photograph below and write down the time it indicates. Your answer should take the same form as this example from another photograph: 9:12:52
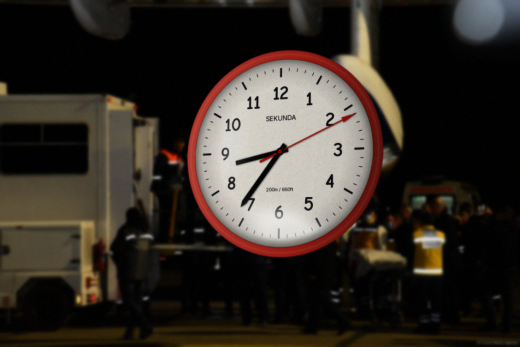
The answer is 8:36:11
